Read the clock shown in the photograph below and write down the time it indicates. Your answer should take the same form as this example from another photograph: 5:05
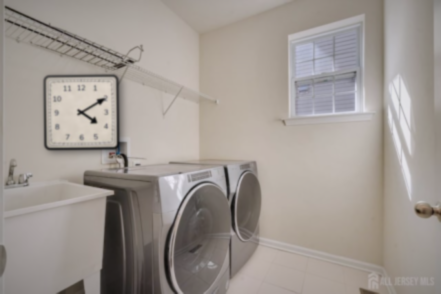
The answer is 4:10
